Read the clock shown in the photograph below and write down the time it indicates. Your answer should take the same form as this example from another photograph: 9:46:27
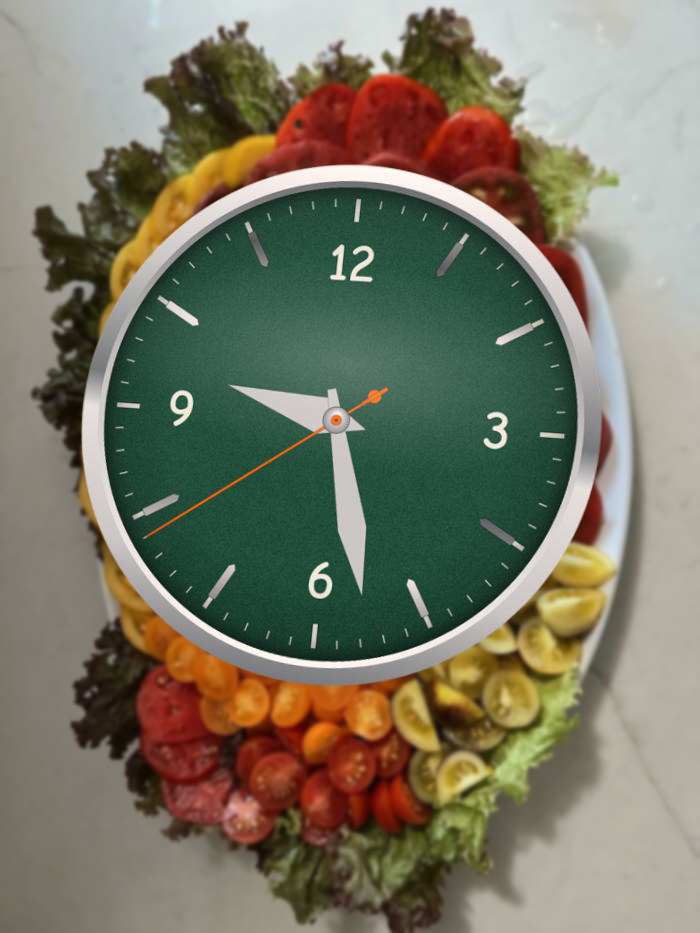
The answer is 9:27:39
